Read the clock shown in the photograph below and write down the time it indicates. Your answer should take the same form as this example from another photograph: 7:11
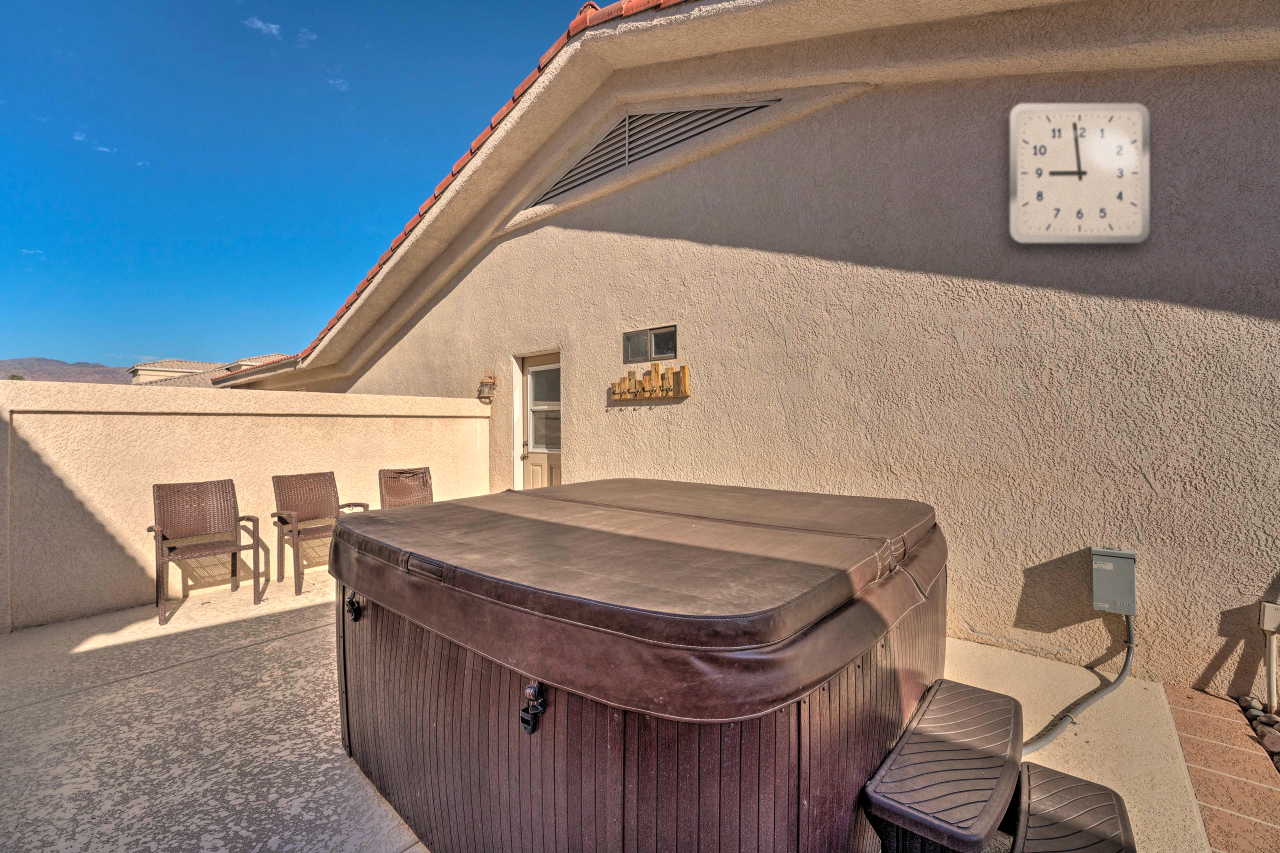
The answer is 8:59
